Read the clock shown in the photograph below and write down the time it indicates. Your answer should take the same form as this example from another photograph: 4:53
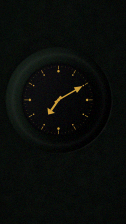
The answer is 7:10
